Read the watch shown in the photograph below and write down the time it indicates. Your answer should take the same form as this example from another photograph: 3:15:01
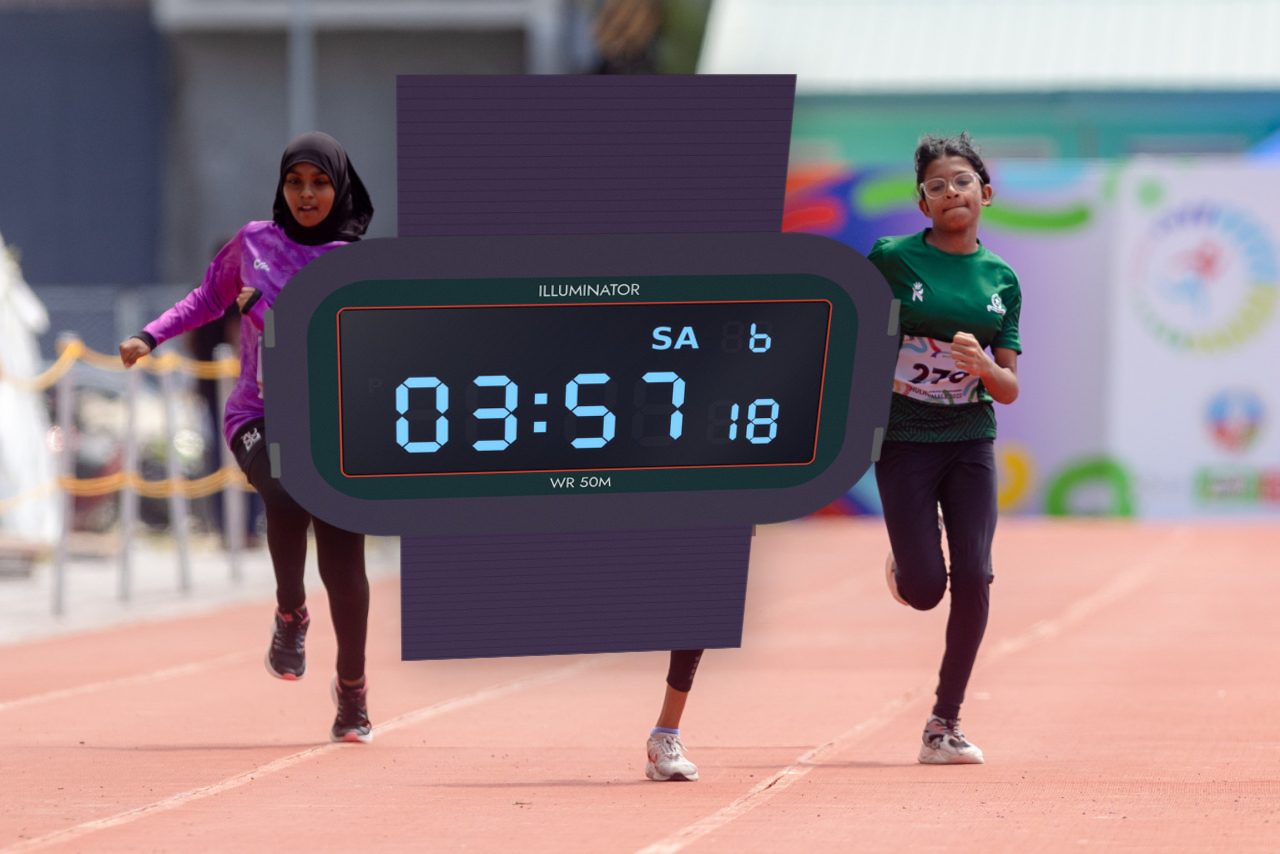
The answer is 3:57:18
